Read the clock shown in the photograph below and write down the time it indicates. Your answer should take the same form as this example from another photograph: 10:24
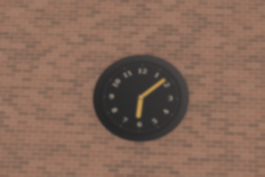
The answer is 6:08
